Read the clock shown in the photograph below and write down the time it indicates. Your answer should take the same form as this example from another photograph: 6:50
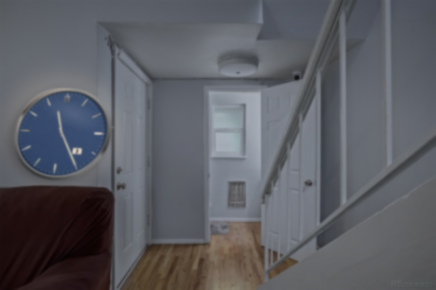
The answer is 11:25
